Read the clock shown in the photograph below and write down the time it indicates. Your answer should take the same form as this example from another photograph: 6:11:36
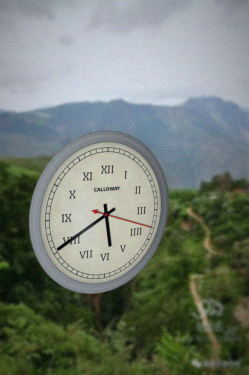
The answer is 5:40:18
